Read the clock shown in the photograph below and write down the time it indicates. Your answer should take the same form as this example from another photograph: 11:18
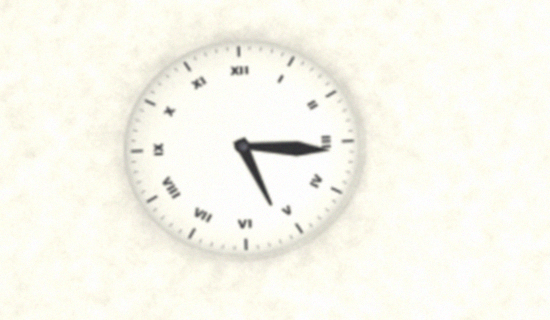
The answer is 5:16
